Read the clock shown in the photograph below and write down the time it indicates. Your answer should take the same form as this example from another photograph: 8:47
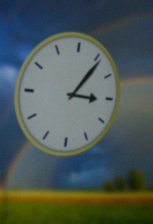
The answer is 3:06
